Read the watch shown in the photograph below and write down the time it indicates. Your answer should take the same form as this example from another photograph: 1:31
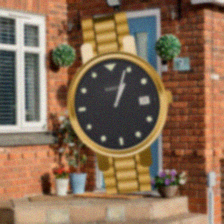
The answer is 1:04
